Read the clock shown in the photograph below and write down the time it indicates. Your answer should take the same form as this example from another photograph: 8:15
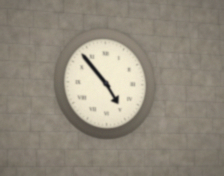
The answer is 4:53
